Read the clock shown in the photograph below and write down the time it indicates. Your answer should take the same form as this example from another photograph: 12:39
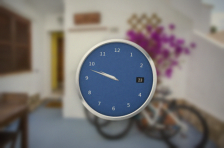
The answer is 9:48
